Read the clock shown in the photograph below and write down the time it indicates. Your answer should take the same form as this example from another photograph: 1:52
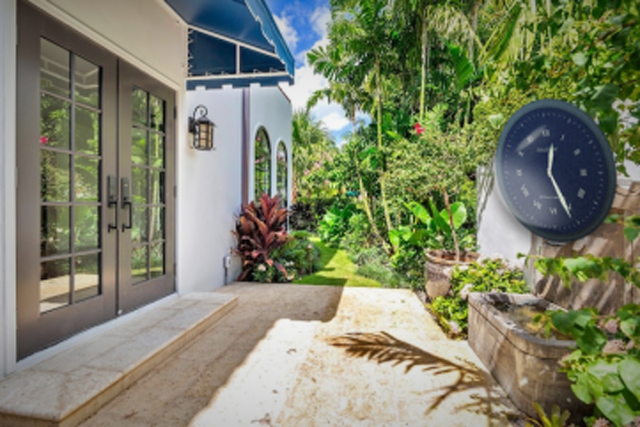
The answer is 12:26
